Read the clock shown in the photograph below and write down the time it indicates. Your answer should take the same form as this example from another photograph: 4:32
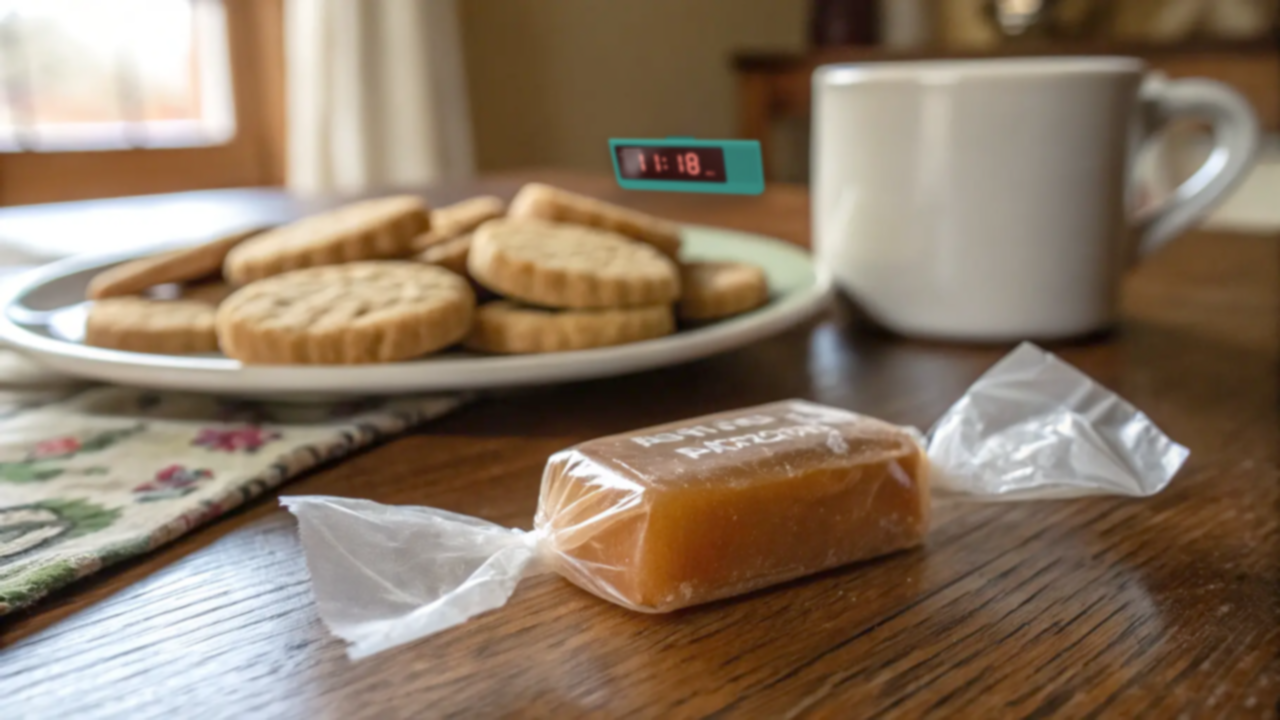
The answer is 11:18
